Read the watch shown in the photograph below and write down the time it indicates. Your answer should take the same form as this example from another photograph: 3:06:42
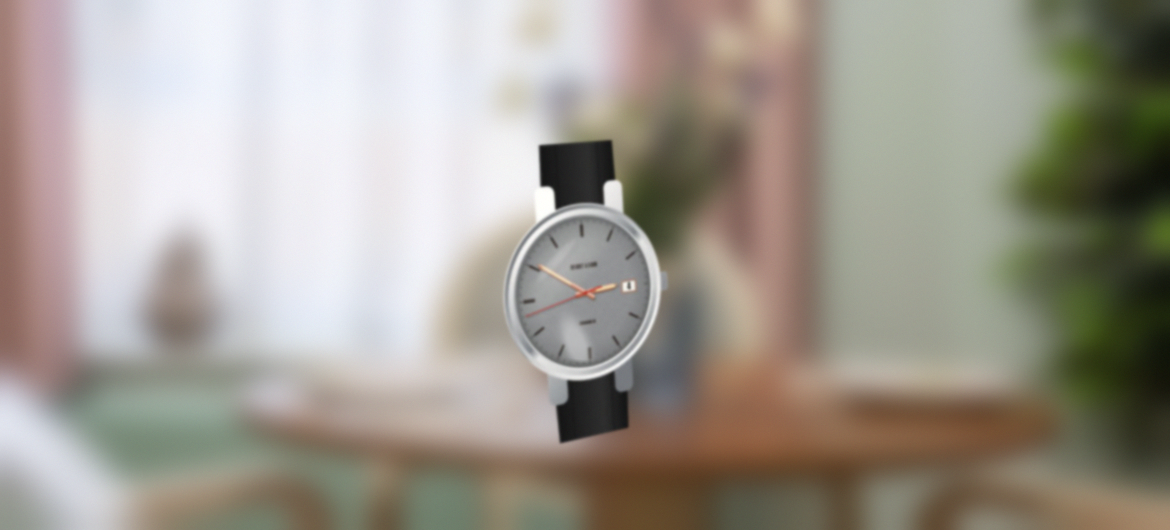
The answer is 2:50:43
